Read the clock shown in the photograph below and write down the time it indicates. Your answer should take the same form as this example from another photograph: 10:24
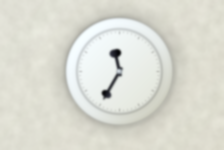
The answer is 11:35
